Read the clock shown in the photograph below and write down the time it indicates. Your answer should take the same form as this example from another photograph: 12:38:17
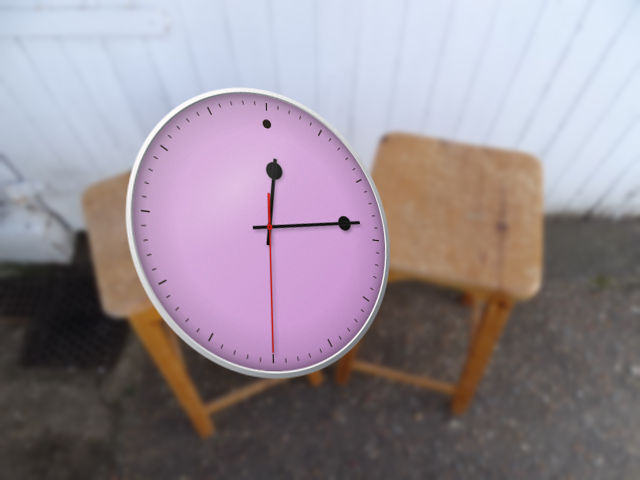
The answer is 12:13:30
